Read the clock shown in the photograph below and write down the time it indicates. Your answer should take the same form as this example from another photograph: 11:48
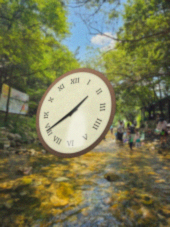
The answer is 1:40
